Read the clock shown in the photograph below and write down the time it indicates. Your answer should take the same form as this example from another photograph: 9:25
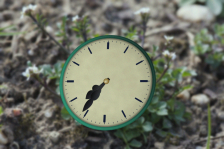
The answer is 7:36
